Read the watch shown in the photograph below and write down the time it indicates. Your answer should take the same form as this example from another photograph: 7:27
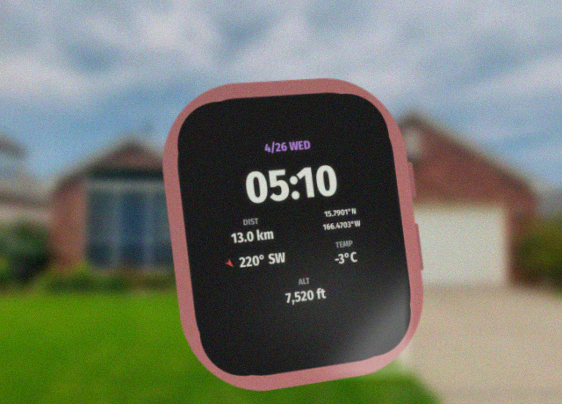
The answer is 5:10
